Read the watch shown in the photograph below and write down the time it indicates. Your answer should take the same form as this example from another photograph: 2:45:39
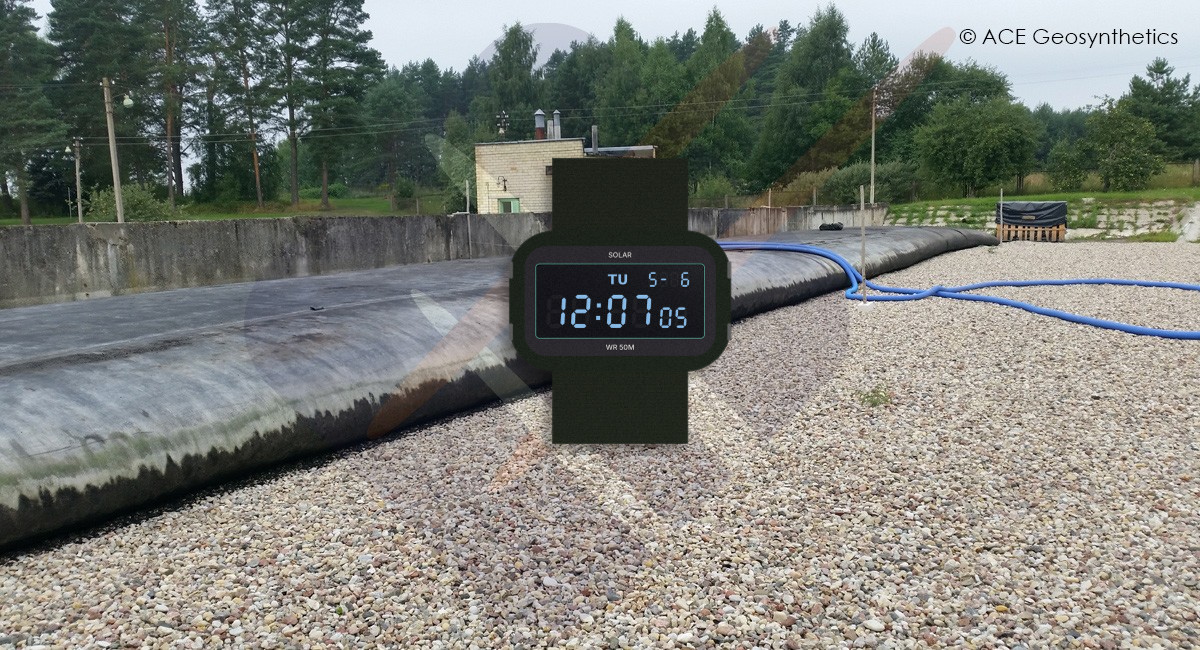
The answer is 12:07:05
